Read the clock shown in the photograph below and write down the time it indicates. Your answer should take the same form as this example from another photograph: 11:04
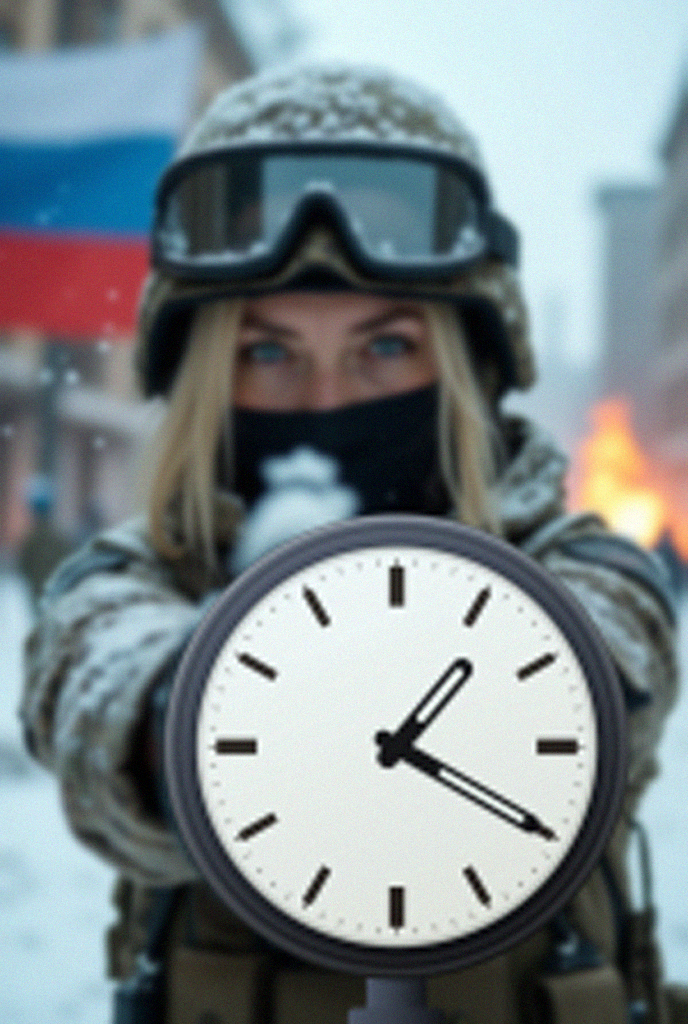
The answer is 1:20
